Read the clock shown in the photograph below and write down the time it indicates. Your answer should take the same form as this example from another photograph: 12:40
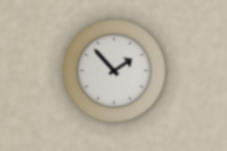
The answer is 1:53
